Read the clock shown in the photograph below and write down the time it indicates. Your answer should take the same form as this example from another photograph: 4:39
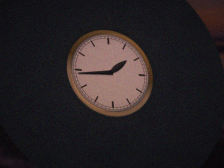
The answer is 1:44
